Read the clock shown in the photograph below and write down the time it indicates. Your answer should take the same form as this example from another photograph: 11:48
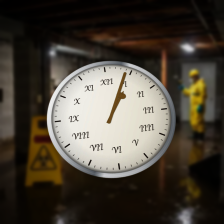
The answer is 1:04
